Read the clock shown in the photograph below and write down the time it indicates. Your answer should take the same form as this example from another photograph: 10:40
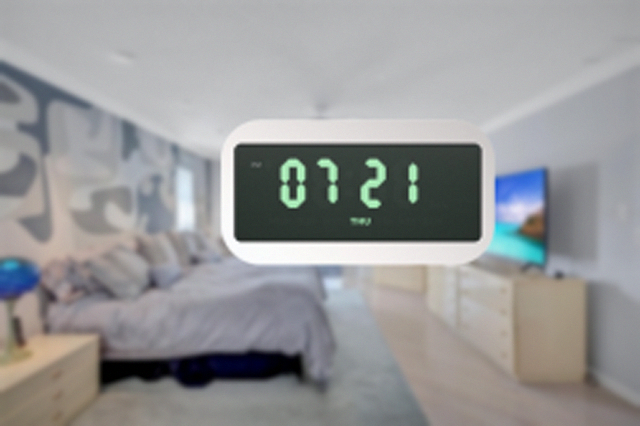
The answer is 7:21
